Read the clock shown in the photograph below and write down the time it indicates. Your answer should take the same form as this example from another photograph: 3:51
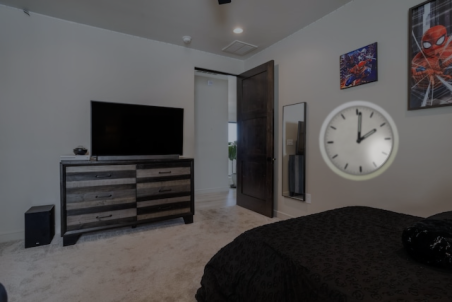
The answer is 2:01
